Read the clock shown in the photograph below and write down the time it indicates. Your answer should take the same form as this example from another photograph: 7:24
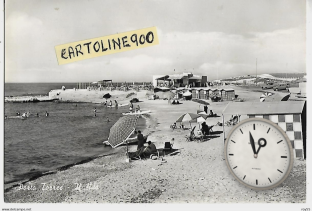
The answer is 12:58
